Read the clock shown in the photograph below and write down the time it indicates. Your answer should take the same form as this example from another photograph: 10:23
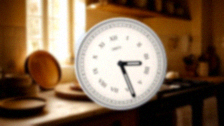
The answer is 3:29
